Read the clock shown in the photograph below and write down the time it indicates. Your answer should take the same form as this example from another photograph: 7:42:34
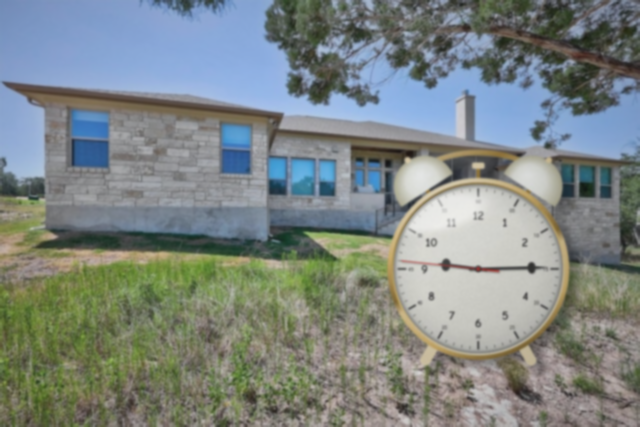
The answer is 9:14:46
